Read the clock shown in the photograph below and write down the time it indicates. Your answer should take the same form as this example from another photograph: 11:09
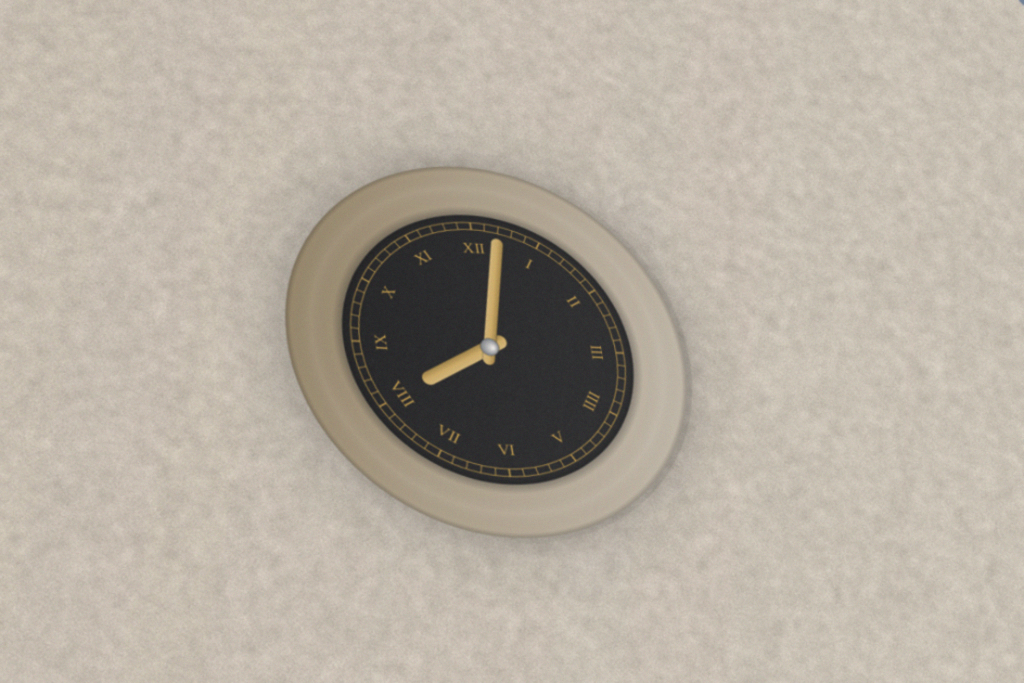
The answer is 8:02
